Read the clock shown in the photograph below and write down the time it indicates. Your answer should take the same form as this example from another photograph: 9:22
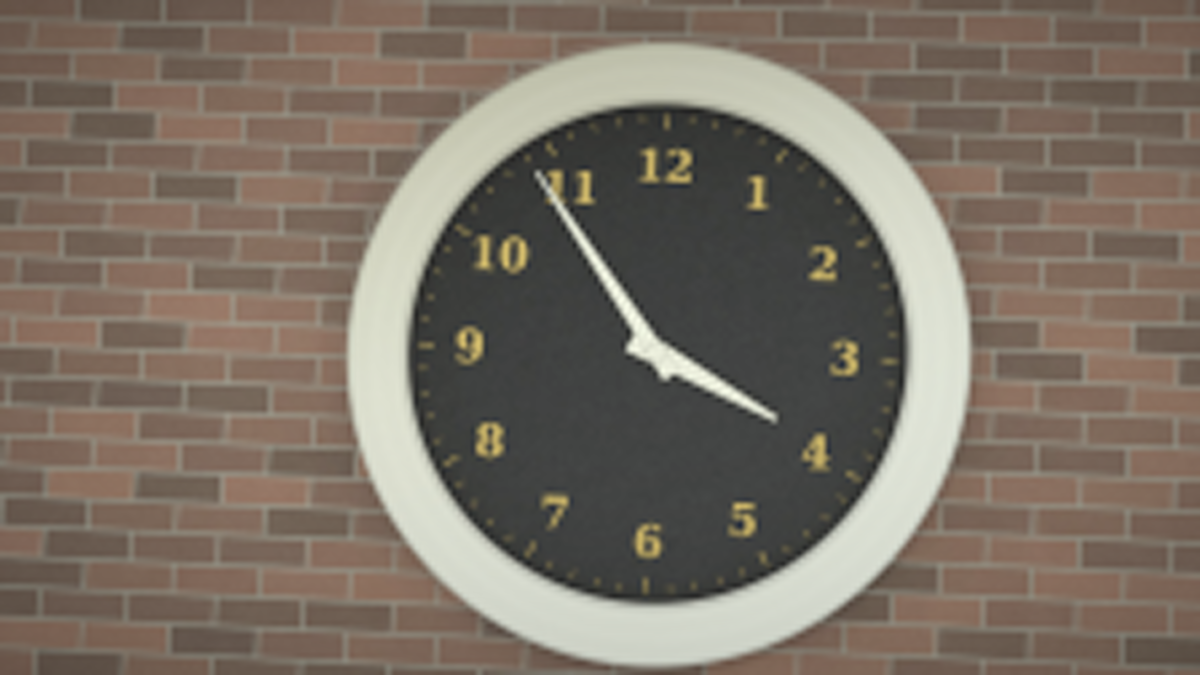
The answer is 3:54
